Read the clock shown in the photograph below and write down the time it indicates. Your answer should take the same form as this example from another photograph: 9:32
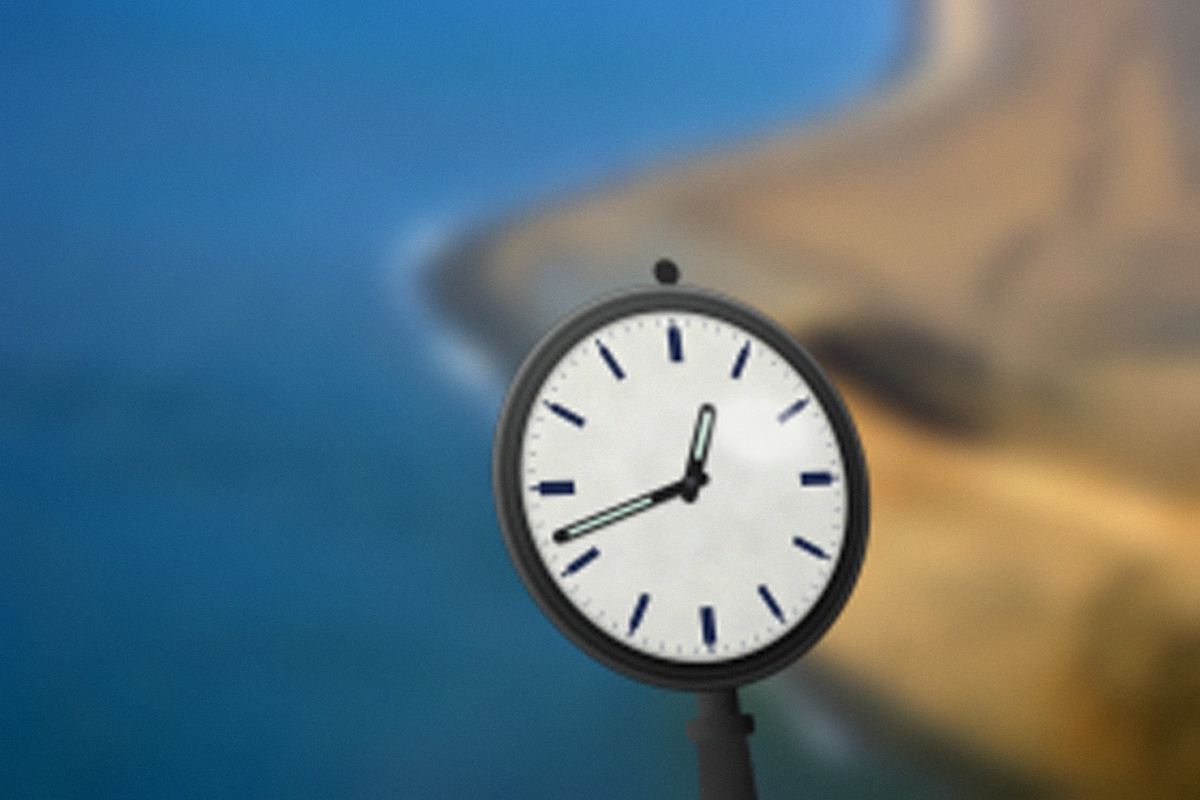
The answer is 12:42
